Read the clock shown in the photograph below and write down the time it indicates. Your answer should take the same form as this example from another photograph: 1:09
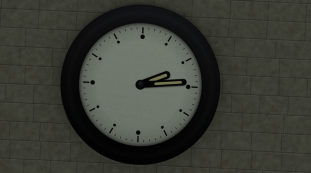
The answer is 2:14
